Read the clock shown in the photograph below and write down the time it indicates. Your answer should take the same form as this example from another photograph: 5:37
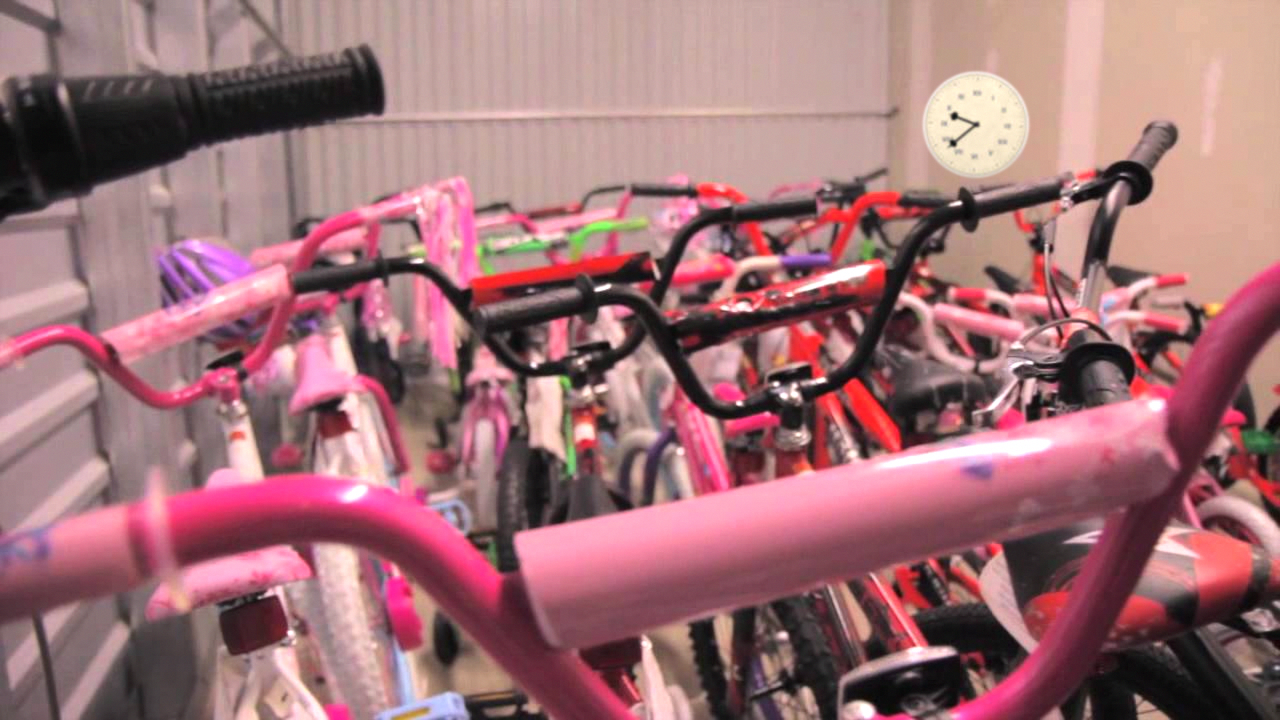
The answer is 9:38
